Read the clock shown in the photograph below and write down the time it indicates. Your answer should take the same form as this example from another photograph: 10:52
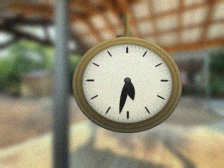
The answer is 5:32
